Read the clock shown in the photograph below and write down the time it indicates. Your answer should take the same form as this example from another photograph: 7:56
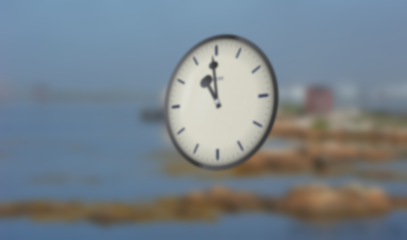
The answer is 10:59
